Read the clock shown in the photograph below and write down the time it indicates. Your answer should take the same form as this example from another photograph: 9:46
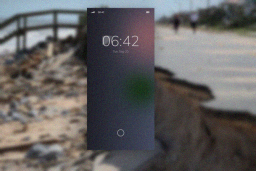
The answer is 6:42
